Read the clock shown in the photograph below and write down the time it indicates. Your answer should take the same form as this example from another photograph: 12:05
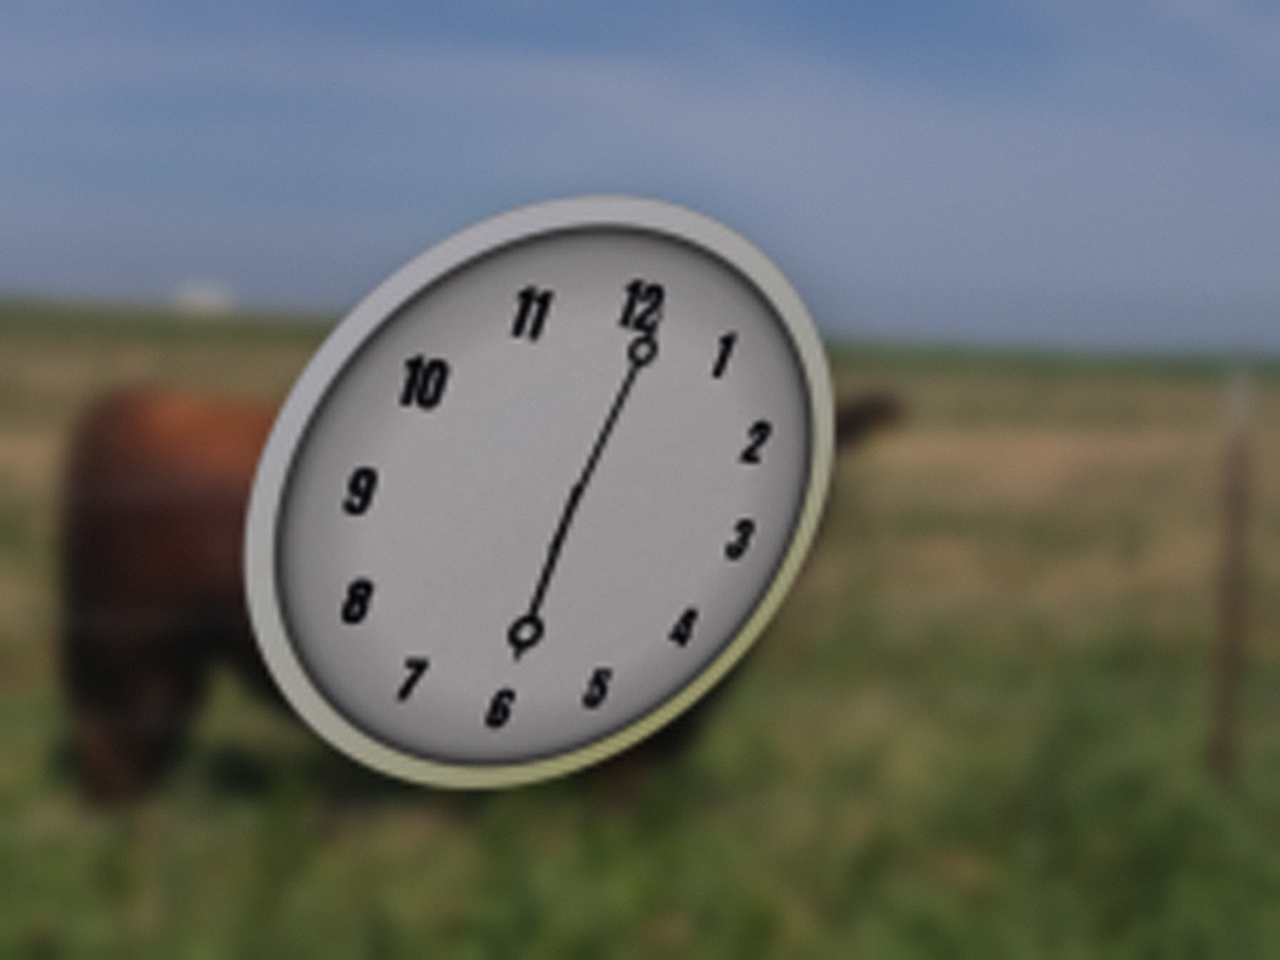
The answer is 6:01
